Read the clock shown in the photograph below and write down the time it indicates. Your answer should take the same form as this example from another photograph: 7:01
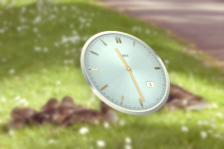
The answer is 11:29
